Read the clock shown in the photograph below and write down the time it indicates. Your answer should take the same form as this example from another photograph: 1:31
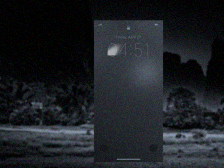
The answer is 4:51
